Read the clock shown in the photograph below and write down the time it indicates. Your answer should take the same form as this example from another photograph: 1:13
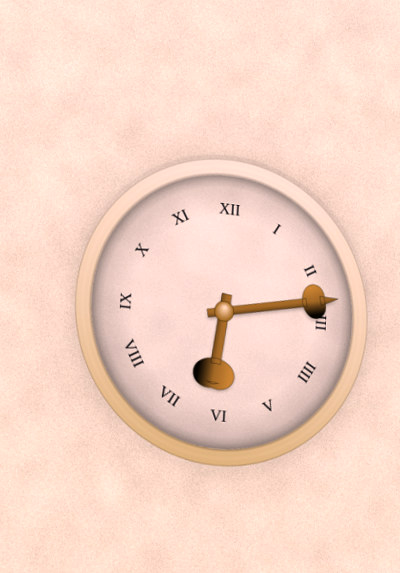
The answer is 6:13
